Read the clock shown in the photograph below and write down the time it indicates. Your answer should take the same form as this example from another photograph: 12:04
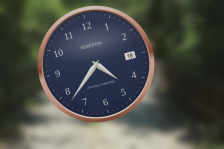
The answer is 4:38
